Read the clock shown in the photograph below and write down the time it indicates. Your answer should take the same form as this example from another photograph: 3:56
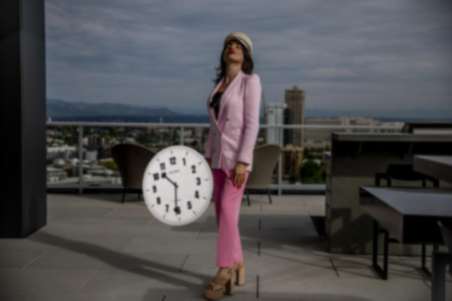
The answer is 10:31
